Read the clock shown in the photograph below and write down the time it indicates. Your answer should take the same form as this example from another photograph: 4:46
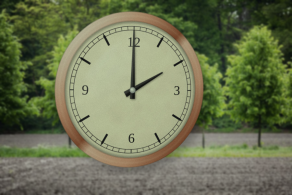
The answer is 2:00
